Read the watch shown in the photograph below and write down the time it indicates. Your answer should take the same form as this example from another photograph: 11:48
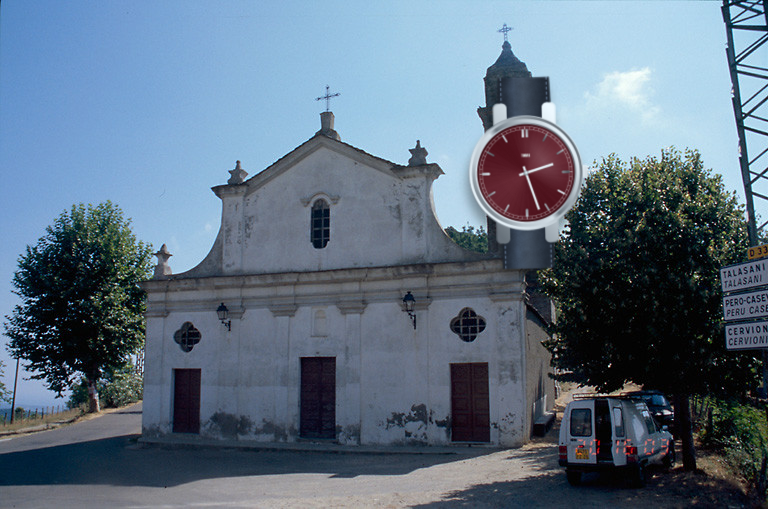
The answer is 2:27
